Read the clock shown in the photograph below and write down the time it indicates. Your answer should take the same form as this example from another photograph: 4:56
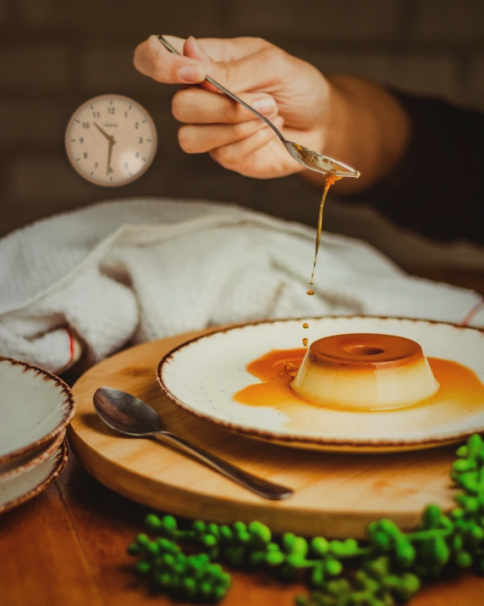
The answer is 10:31
